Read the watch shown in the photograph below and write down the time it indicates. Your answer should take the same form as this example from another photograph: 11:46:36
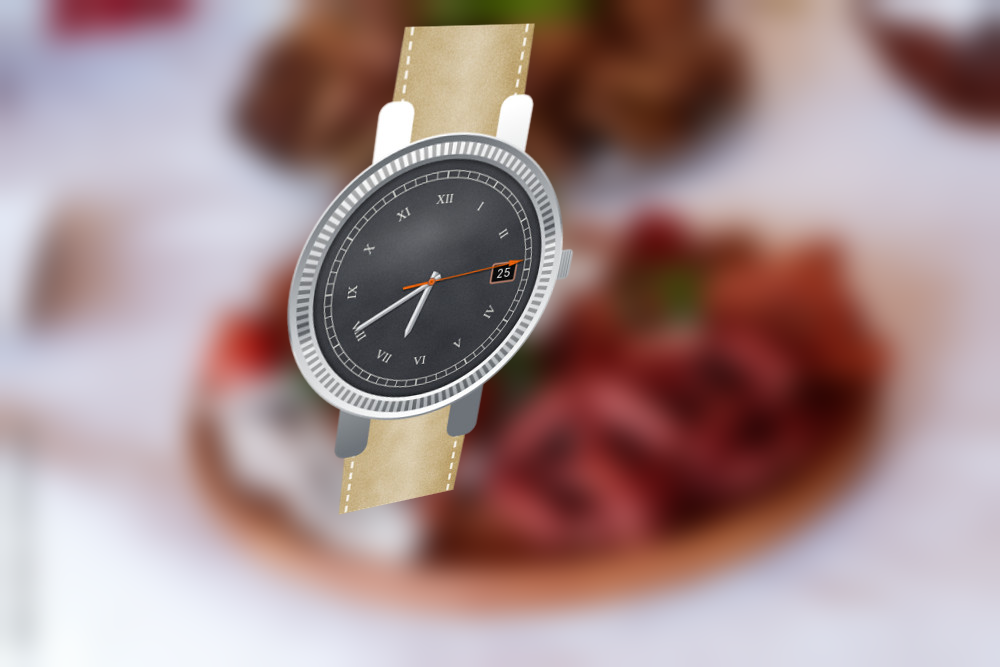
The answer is 6:40:14
